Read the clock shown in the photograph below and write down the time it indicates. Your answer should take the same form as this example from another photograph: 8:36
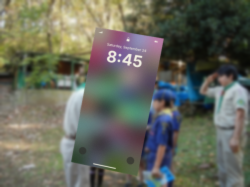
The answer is 8:45
